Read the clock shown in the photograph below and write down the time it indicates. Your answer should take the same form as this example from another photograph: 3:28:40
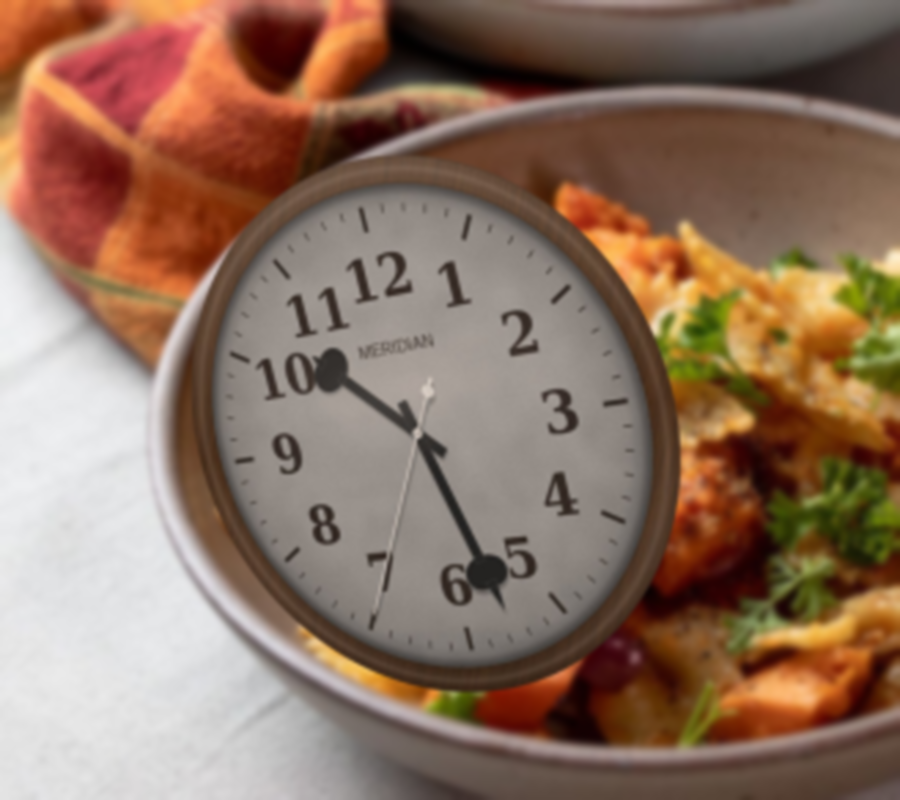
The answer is 10:27:35
